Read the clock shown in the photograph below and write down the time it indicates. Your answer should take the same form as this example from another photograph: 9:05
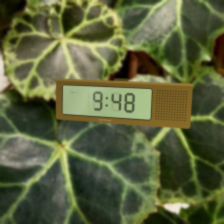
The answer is 9:48
